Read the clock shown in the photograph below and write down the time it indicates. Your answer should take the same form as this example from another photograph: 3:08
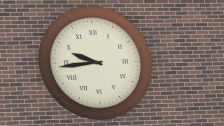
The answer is 9:44
